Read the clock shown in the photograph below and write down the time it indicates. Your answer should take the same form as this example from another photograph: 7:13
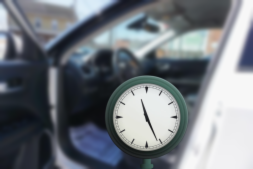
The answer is 11:26
